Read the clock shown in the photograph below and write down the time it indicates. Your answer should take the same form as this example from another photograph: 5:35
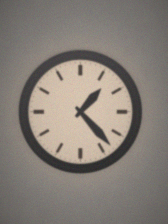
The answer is 1:23
